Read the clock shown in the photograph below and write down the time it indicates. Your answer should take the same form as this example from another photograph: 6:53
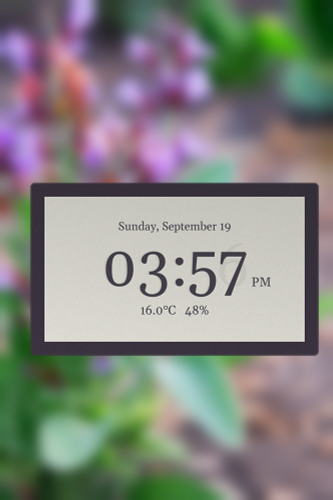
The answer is 3:57
